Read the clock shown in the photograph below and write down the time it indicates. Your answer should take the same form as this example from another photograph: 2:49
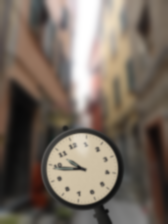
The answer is 10:49
